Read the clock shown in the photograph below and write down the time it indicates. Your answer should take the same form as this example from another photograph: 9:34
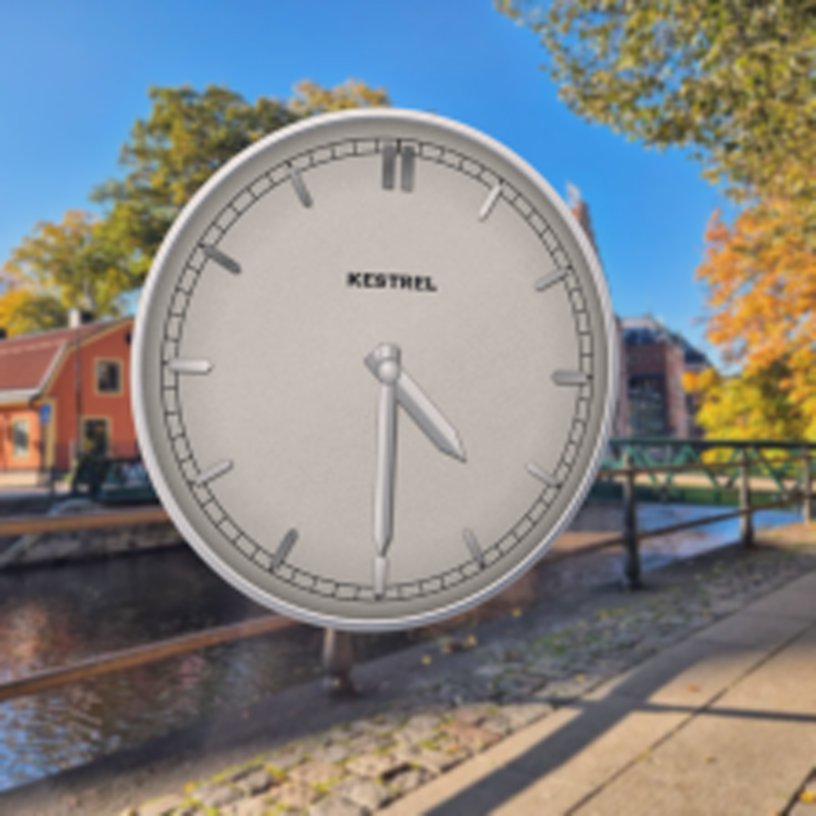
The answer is 4:30
